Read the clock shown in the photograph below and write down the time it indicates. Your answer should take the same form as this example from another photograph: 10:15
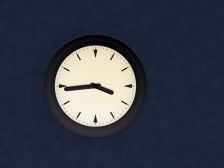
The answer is 3:44
